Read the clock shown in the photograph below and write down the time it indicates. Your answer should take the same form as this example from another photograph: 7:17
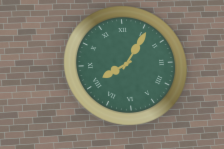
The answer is 8:06
